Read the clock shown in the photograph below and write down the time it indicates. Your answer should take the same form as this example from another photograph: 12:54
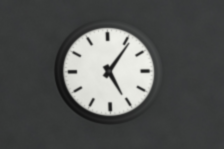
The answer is 5:06
